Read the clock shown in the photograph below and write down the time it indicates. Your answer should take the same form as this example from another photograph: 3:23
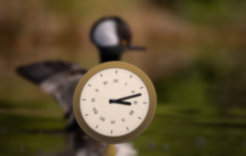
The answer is 3:12
